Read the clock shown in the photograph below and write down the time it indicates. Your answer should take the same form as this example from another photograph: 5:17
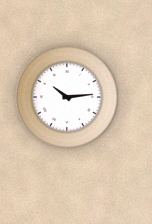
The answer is 10:14
